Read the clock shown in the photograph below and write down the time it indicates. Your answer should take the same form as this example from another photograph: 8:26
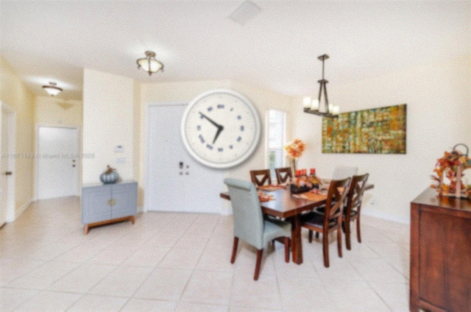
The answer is 6:51
